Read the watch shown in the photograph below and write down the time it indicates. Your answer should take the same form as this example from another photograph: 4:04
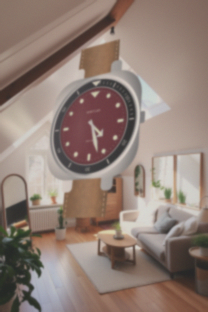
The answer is 4:27
